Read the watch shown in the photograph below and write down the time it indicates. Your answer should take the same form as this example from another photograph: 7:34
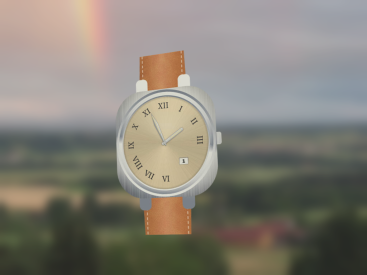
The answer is 1:56
